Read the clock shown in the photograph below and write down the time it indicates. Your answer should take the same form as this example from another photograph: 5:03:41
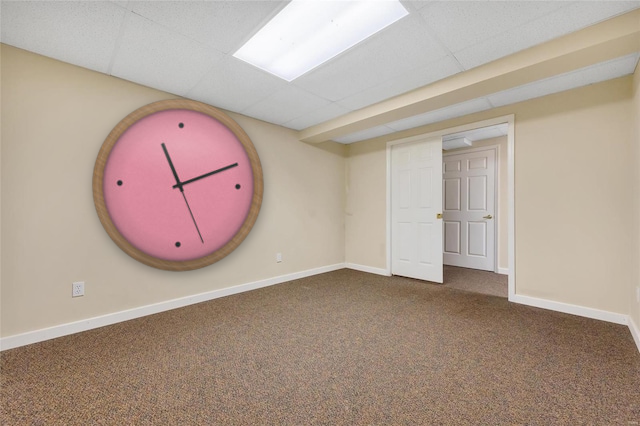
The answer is 11:11:26
